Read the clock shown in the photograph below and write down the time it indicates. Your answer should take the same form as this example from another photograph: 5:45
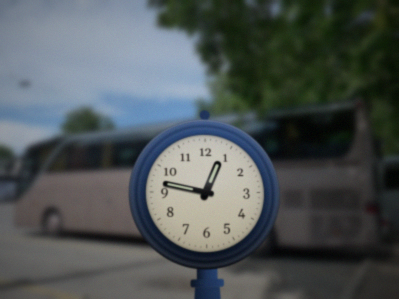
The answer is 12:47
